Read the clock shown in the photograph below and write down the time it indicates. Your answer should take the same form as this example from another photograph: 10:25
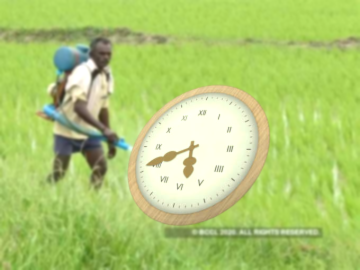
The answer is 5:41
